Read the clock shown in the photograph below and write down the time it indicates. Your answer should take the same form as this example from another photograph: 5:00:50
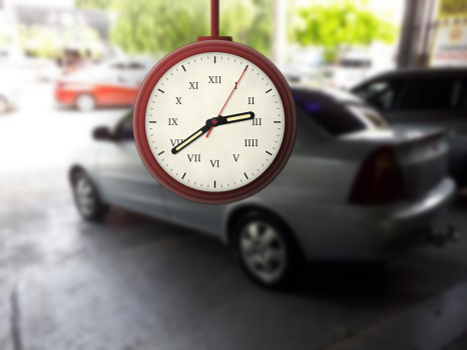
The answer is 2:39:05
